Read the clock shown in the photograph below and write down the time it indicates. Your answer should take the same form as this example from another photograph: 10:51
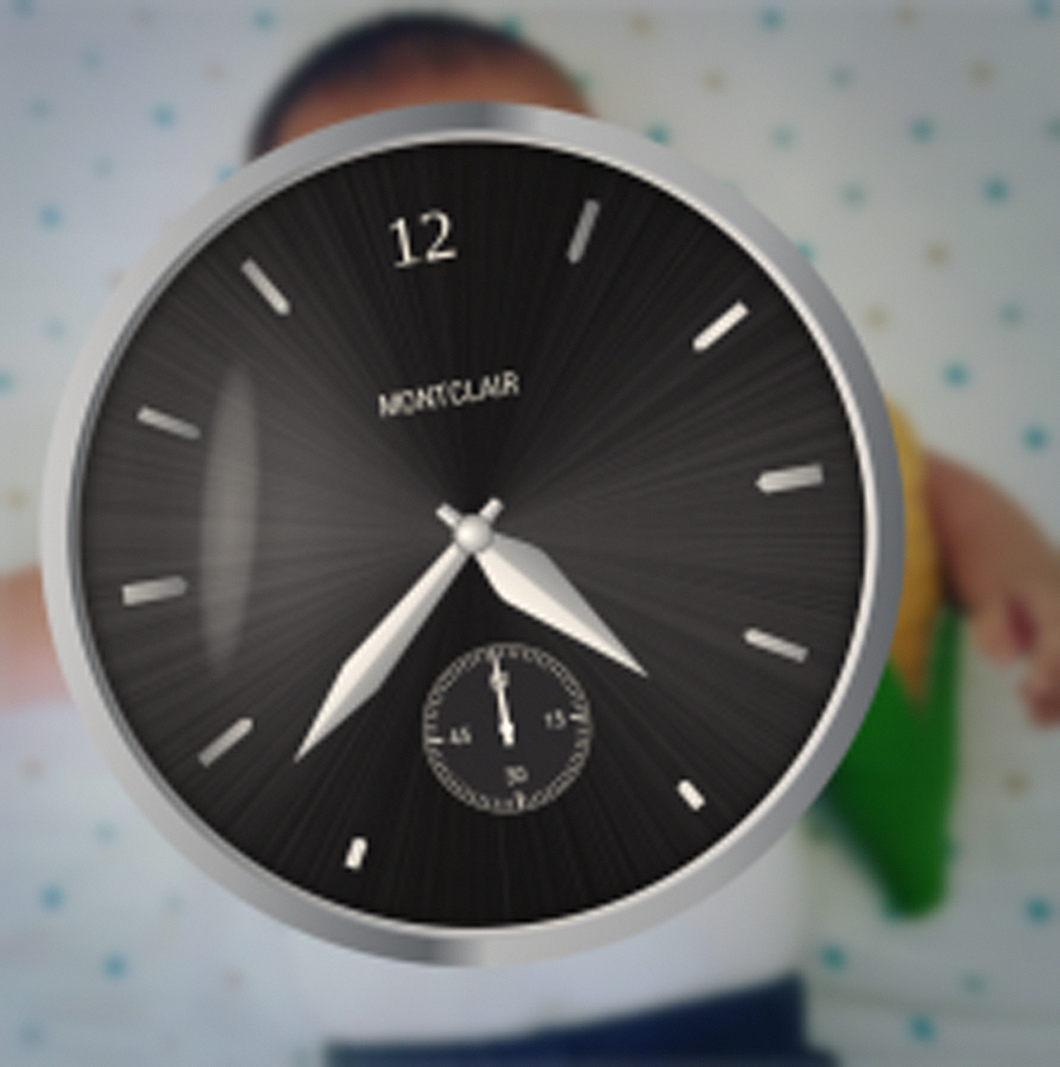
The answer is 4:38
